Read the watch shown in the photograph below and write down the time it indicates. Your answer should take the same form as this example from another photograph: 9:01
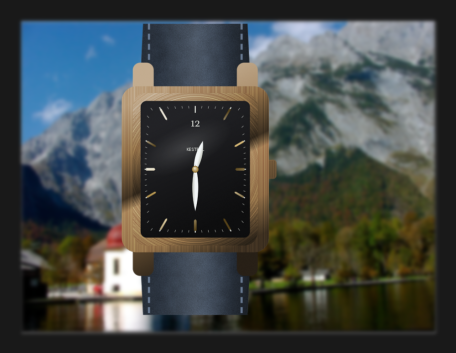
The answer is 12:30
